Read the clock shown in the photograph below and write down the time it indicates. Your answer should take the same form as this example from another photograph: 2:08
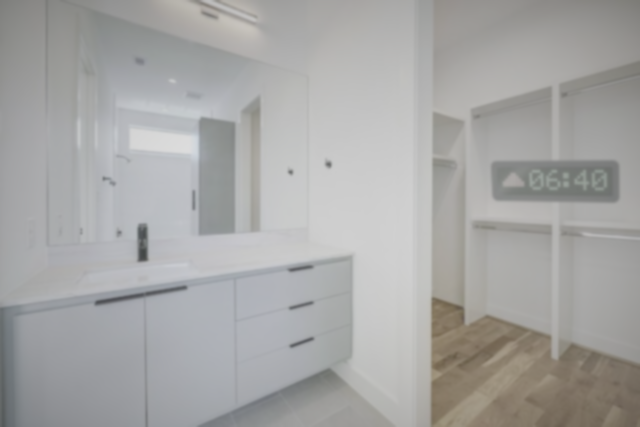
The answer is 6:40
